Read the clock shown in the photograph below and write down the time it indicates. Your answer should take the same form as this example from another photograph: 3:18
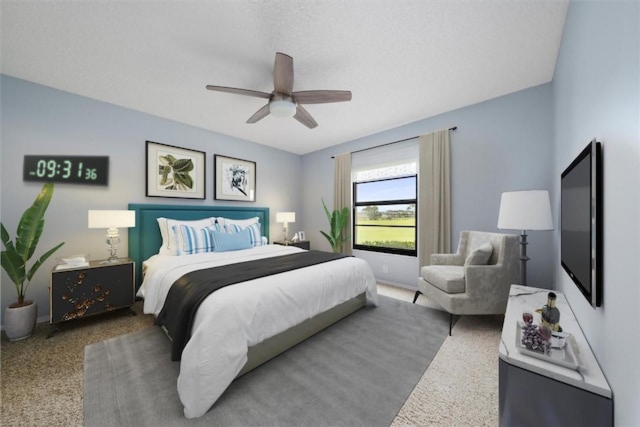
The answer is 9:31
